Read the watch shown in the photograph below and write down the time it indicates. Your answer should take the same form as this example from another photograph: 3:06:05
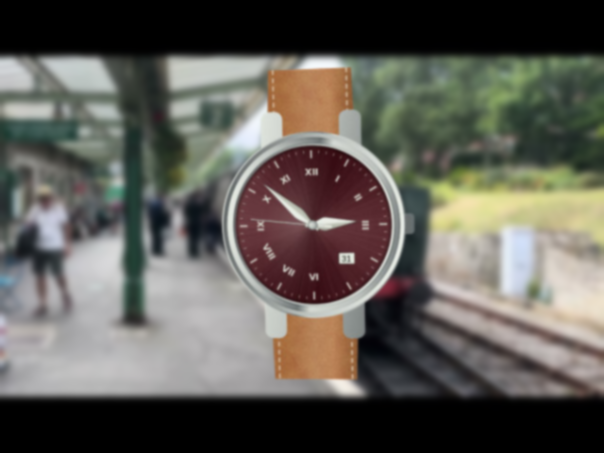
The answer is 2:51:46
